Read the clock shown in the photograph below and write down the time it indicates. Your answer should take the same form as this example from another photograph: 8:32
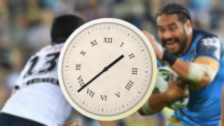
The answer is 1:38
